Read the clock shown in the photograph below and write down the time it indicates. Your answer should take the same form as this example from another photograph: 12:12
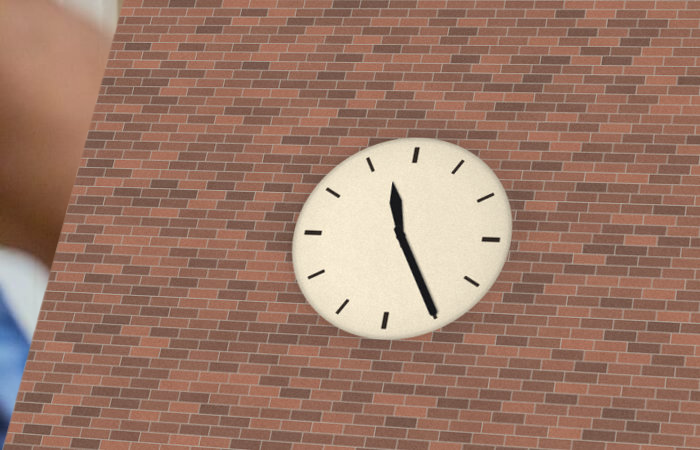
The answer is 11:25
